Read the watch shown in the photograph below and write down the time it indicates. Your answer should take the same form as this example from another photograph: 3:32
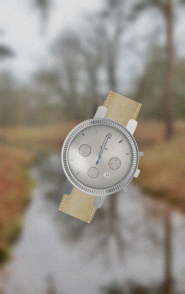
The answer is 11:59
